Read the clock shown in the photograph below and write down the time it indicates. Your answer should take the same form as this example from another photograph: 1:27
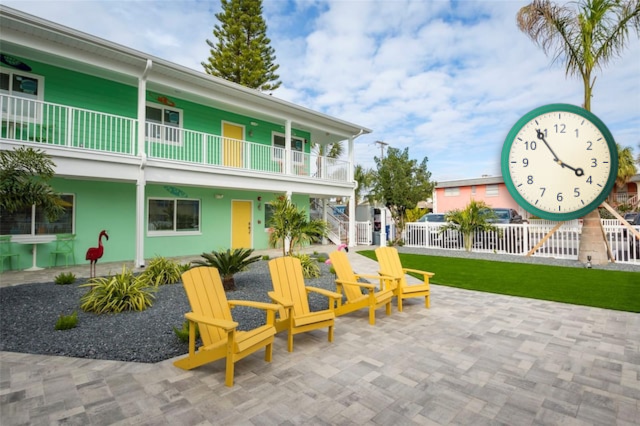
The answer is 3:54
